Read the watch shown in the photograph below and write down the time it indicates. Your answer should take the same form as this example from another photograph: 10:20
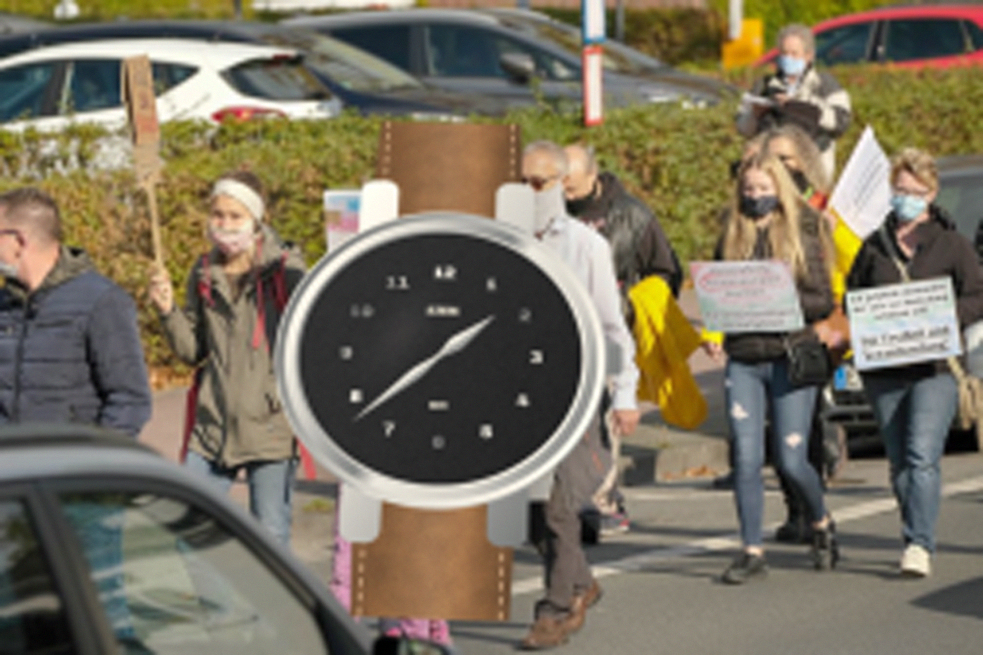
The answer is 1:38
